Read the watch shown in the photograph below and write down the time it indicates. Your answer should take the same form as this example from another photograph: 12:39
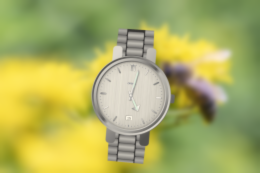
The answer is 5:02
